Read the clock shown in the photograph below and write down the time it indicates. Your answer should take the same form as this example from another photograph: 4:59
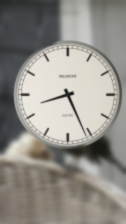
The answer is 8:26
